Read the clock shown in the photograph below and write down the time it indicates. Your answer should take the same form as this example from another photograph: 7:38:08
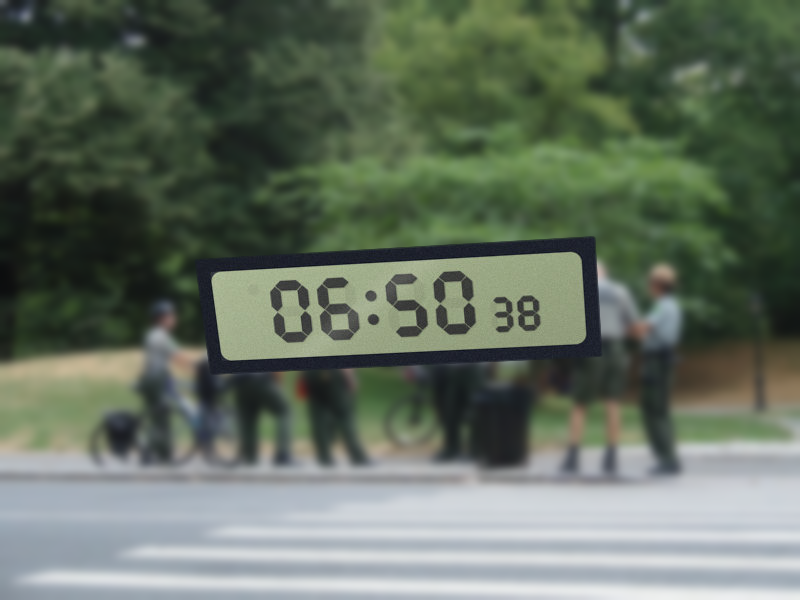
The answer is 6:50:38
